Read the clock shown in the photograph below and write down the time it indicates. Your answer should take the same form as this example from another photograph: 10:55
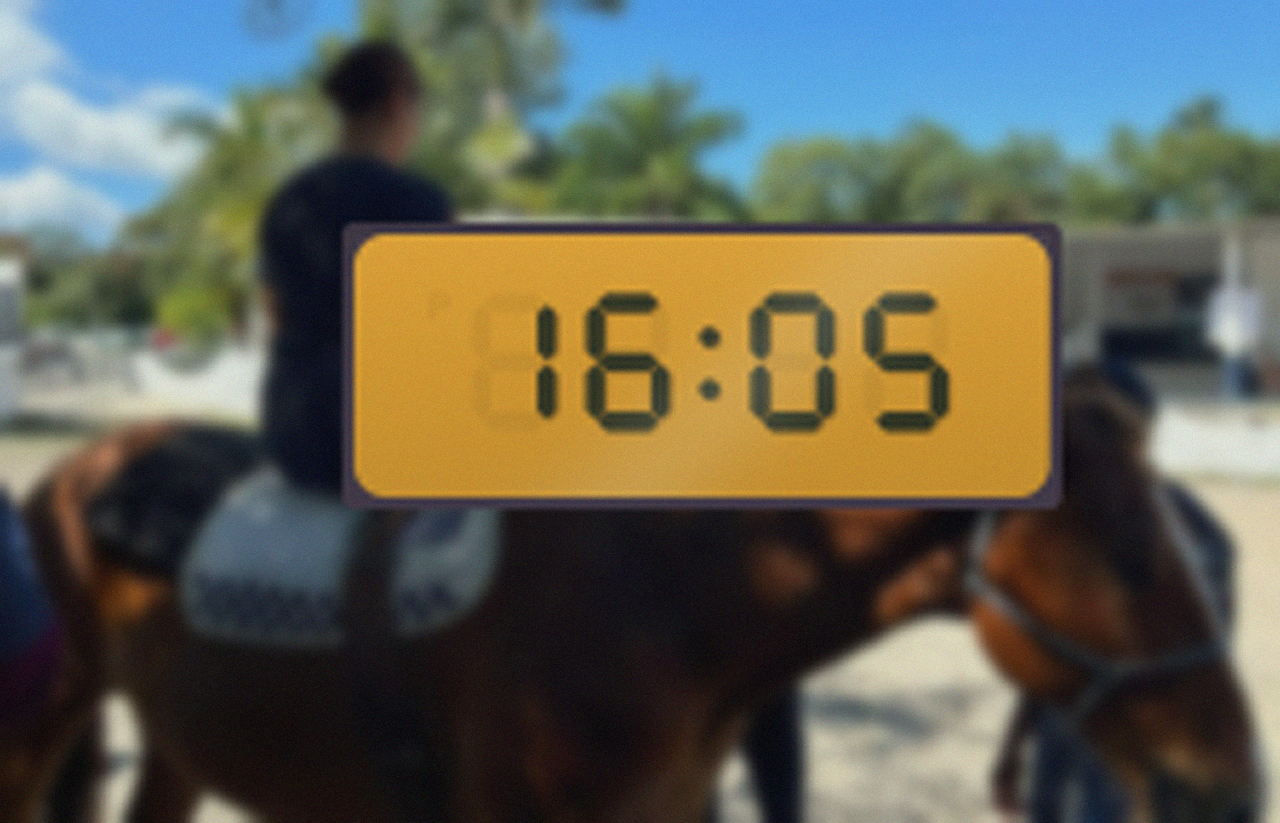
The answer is 16:05
